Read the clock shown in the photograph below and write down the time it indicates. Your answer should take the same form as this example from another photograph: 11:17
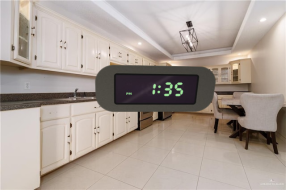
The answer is 1:35
